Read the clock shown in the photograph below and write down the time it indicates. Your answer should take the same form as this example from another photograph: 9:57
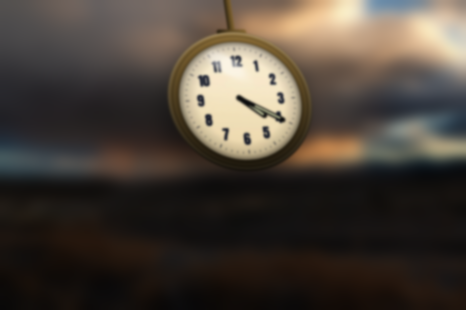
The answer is 4:20
